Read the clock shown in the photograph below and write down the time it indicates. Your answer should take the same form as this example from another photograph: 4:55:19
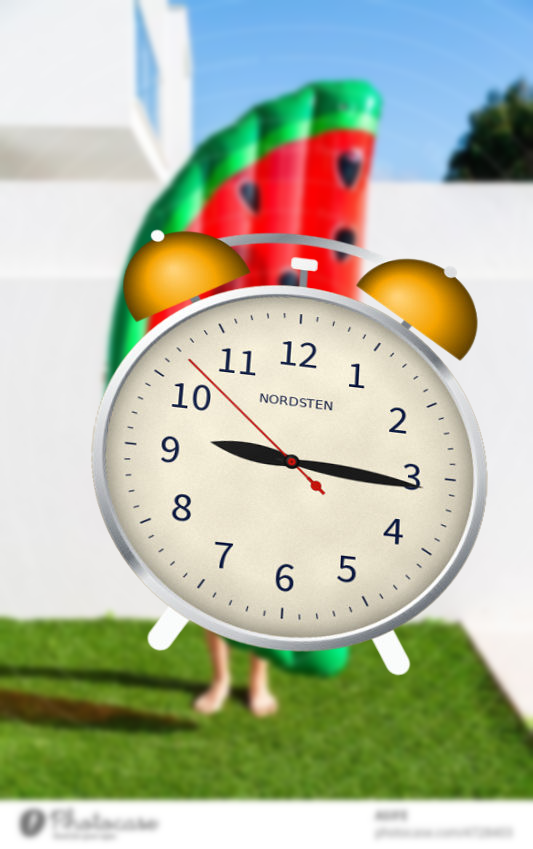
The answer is 9:15:52
